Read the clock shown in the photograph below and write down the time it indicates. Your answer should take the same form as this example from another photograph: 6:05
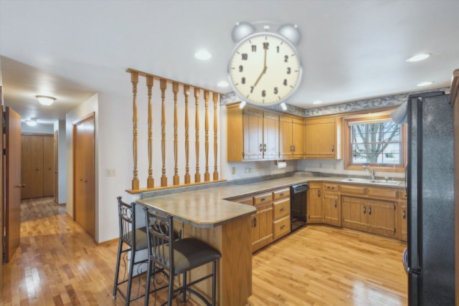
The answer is 7:00
